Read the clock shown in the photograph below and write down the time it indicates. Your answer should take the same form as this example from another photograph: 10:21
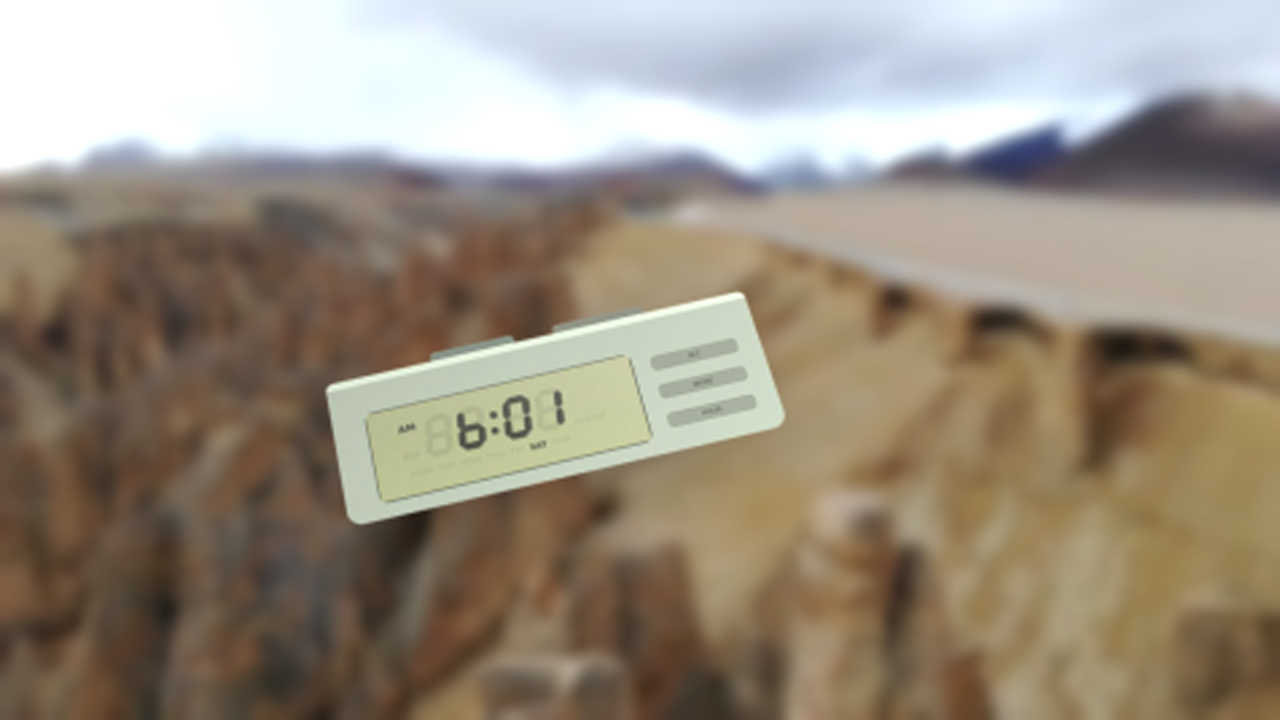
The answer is 6:01
